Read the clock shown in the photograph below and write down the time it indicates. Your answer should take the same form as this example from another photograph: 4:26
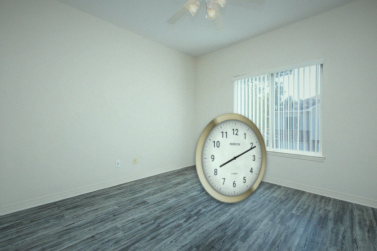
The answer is 8:11
